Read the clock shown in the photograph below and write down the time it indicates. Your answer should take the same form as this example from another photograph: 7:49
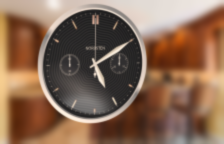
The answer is 5:10
